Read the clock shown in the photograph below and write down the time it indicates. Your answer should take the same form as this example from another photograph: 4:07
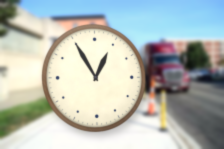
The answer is 12:55
